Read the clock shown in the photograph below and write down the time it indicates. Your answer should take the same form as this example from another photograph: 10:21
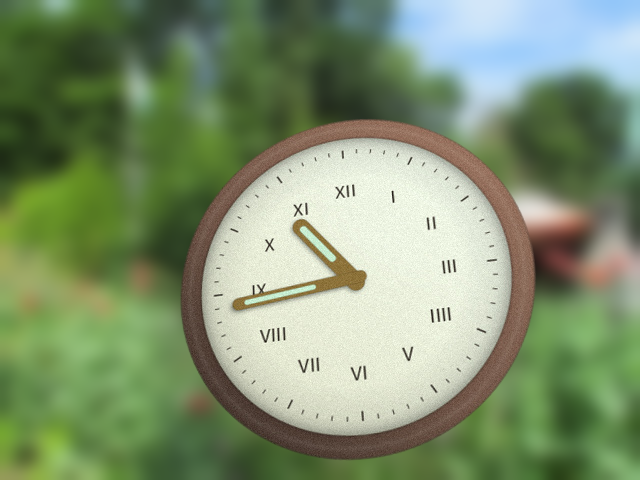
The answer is 10:44
